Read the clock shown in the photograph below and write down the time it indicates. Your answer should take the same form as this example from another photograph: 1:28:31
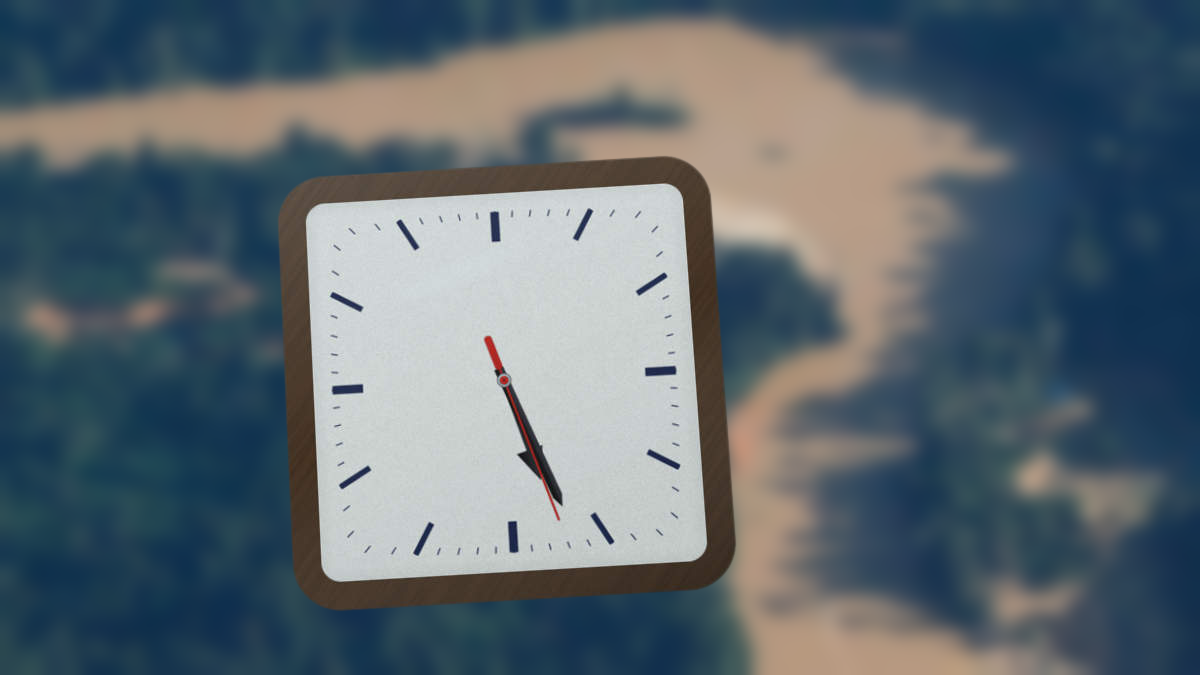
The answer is 5:26:27
